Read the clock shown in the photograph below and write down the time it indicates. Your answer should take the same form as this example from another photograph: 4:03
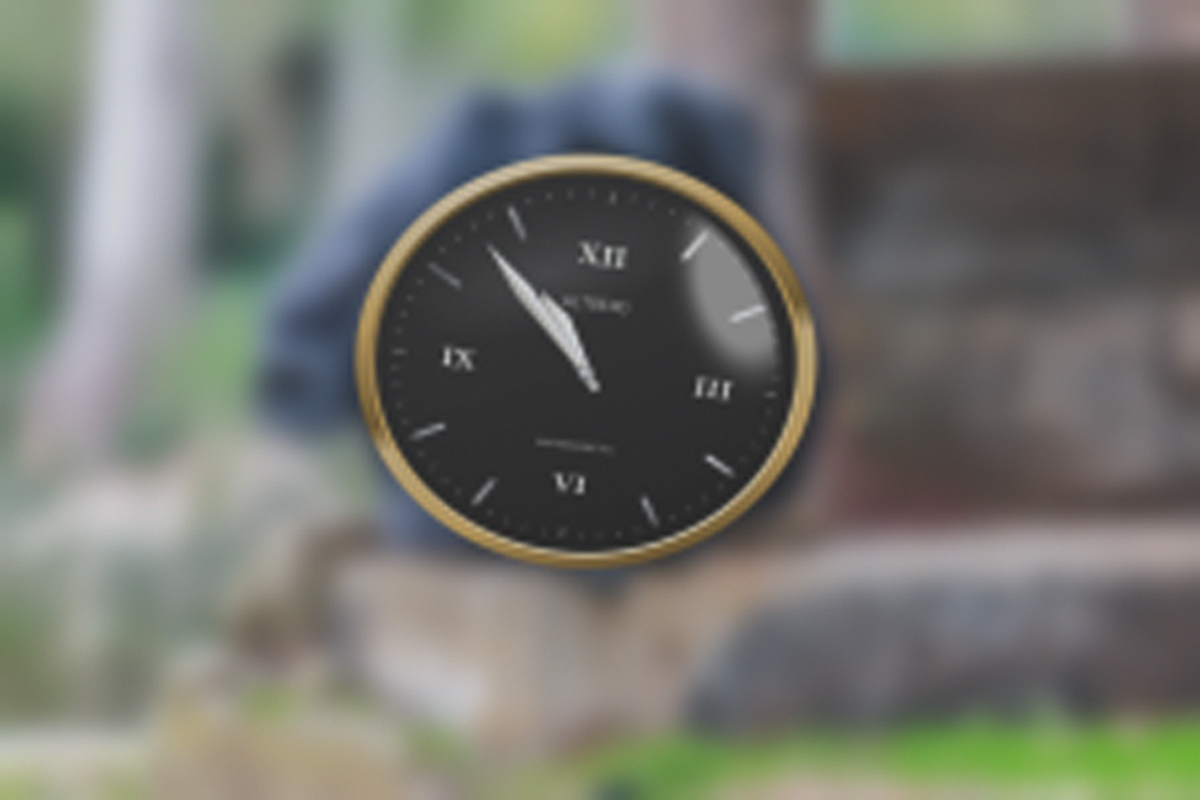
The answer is 10:53
